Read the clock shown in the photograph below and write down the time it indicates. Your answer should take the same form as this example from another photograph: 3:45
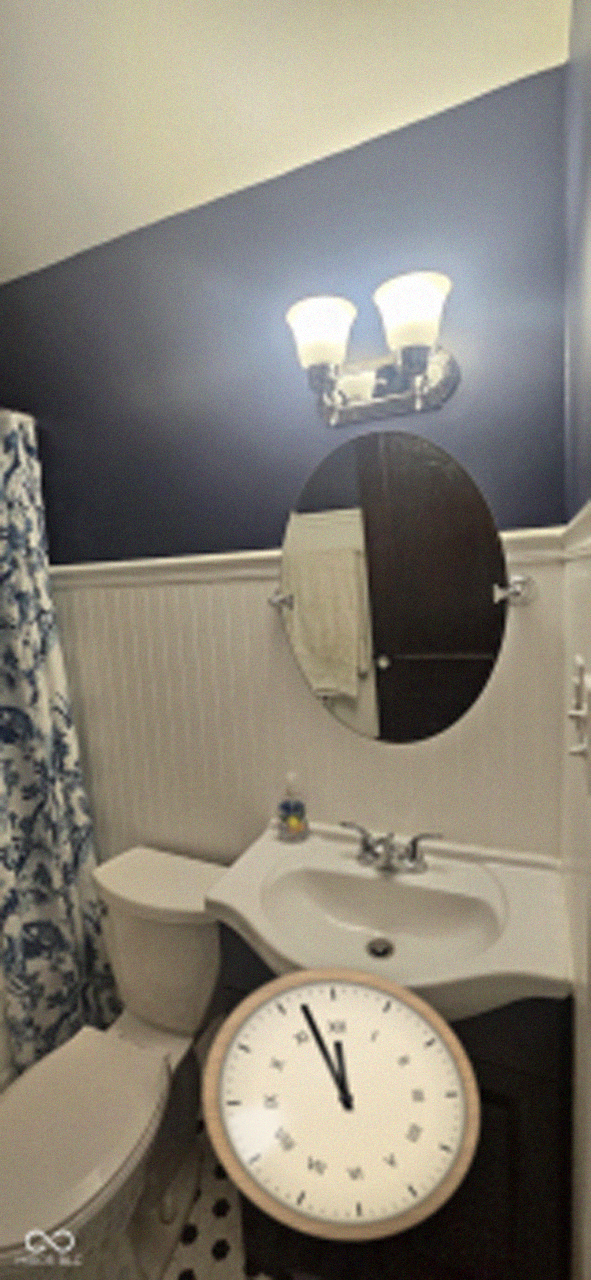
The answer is 11:57
